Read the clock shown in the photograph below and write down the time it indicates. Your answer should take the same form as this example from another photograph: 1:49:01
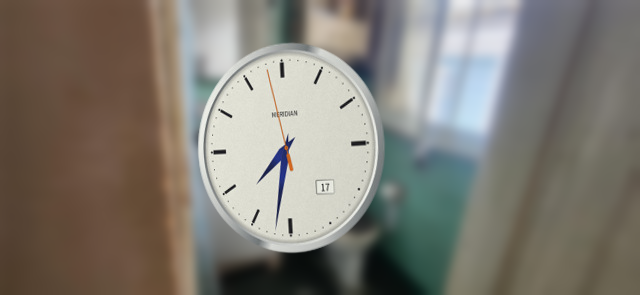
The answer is 7:31:58
